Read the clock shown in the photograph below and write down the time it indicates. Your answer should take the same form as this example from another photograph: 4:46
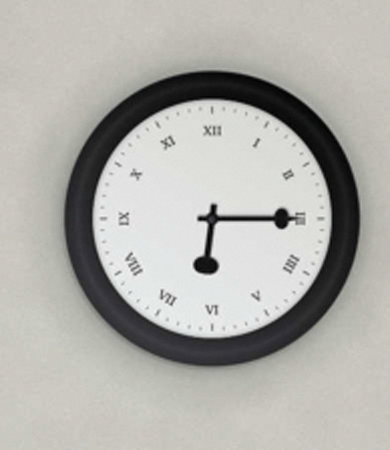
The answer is 6:15
